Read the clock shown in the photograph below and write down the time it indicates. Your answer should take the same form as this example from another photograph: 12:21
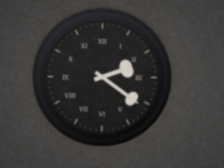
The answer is 2:21
